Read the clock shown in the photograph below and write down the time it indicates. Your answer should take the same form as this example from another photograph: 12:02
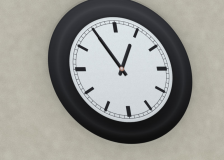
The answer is 12:55
